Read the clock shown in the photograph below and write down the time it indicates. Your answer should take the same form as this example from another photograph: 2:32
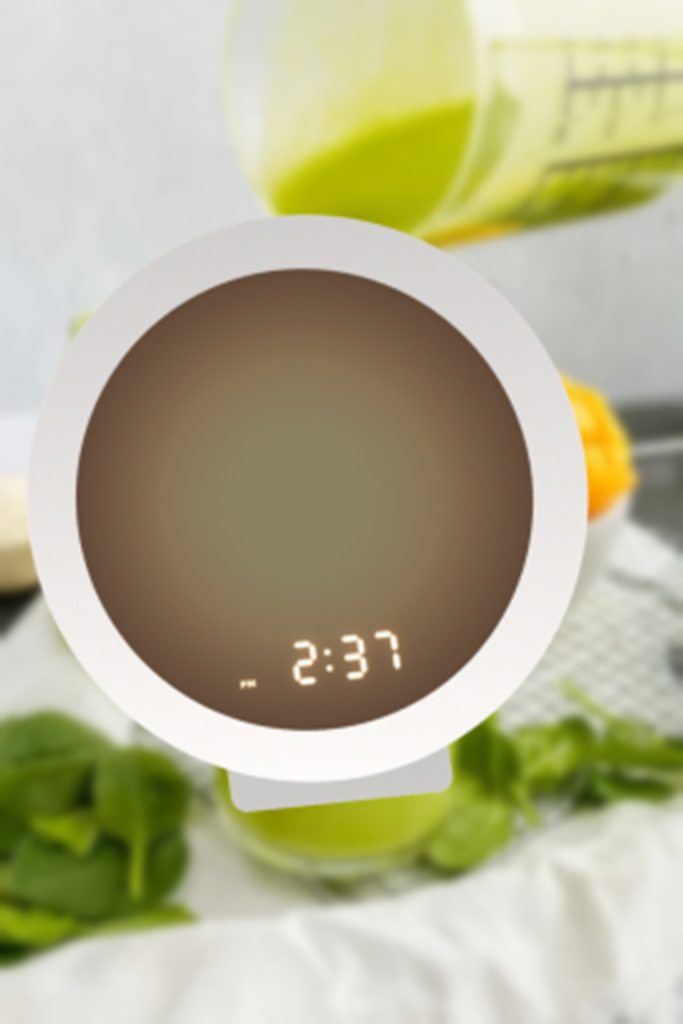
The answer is 2:37
